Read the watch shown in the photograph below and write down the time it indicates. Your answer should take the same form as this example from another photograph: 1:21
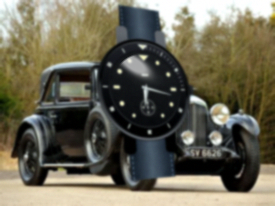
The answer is 6:17
